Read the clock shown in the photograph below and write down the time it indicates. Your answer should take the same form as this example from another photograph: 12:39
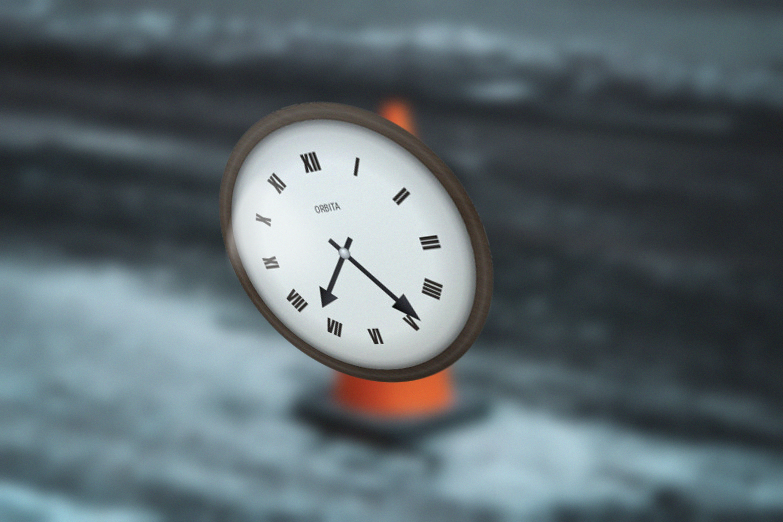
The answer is 7:24
